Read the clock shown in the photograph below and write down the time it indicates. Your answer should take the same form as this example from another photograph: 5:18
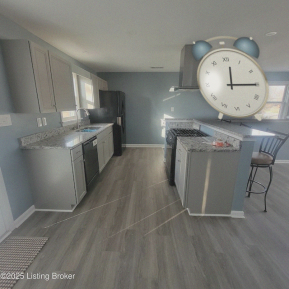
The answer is 12:15
